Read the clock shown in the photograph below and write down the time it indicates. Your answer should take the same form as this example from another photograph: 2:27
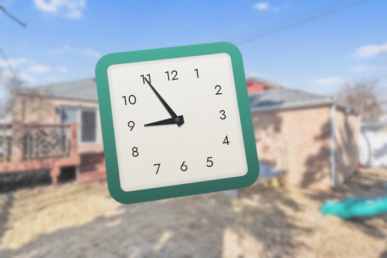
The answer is 8:55
